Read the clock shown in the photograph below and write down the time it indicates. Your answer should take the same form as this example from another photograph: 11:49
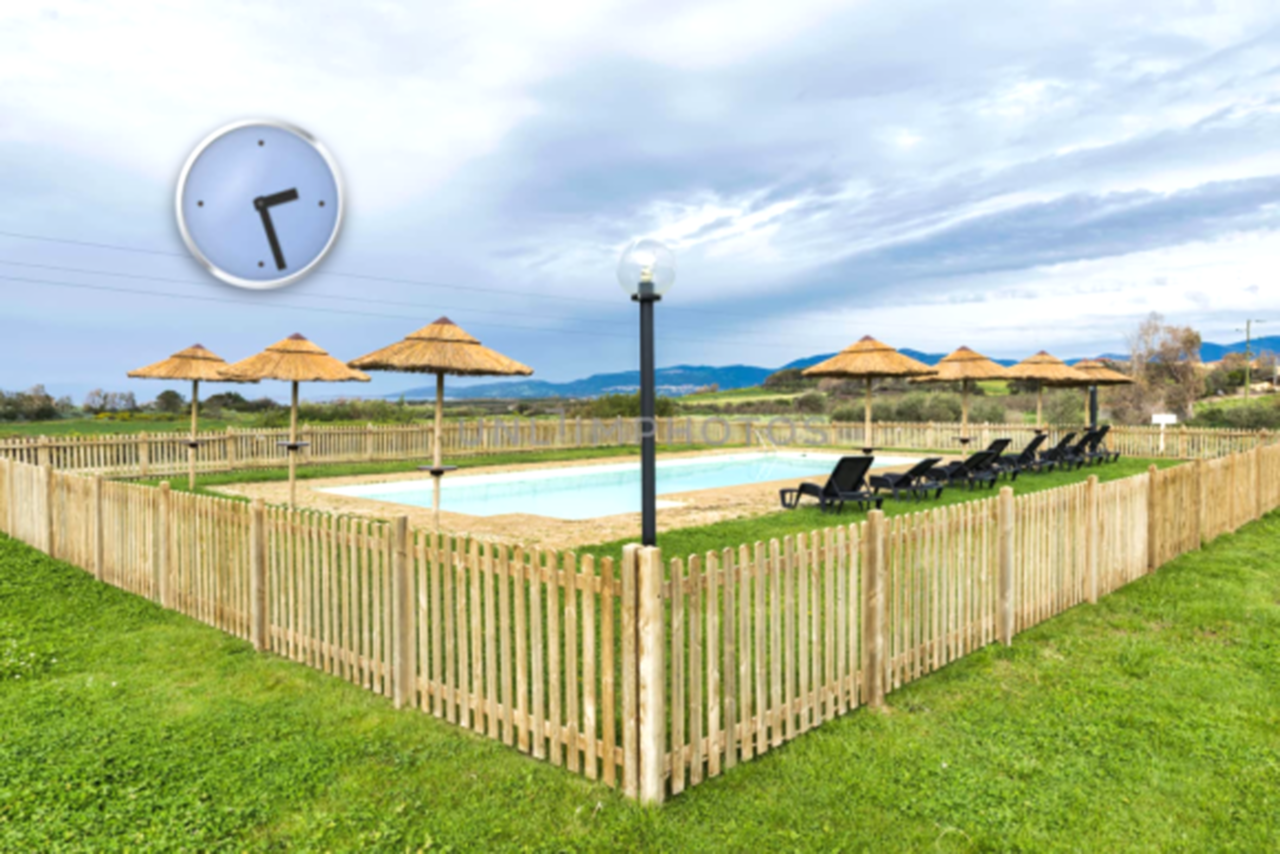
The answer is 2:27
